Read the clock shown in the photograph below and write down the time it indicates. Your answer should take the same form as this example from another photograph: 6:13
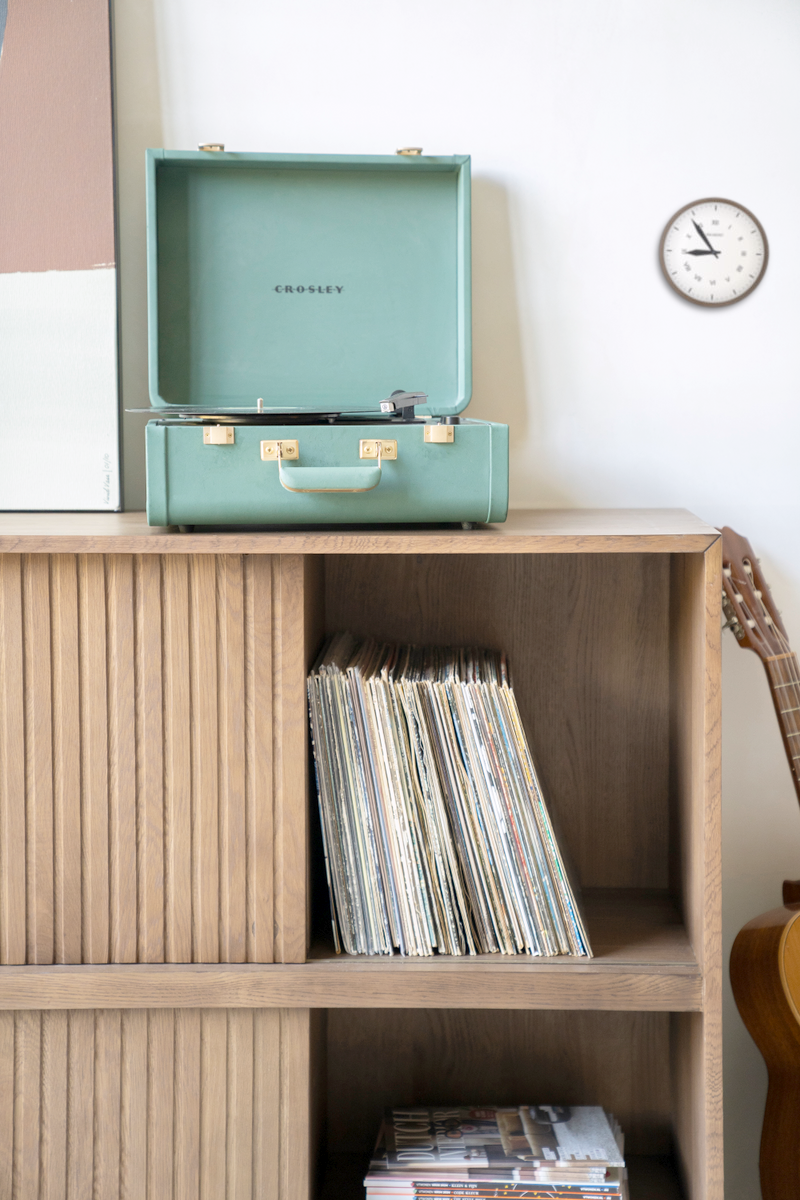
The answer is 8:54
